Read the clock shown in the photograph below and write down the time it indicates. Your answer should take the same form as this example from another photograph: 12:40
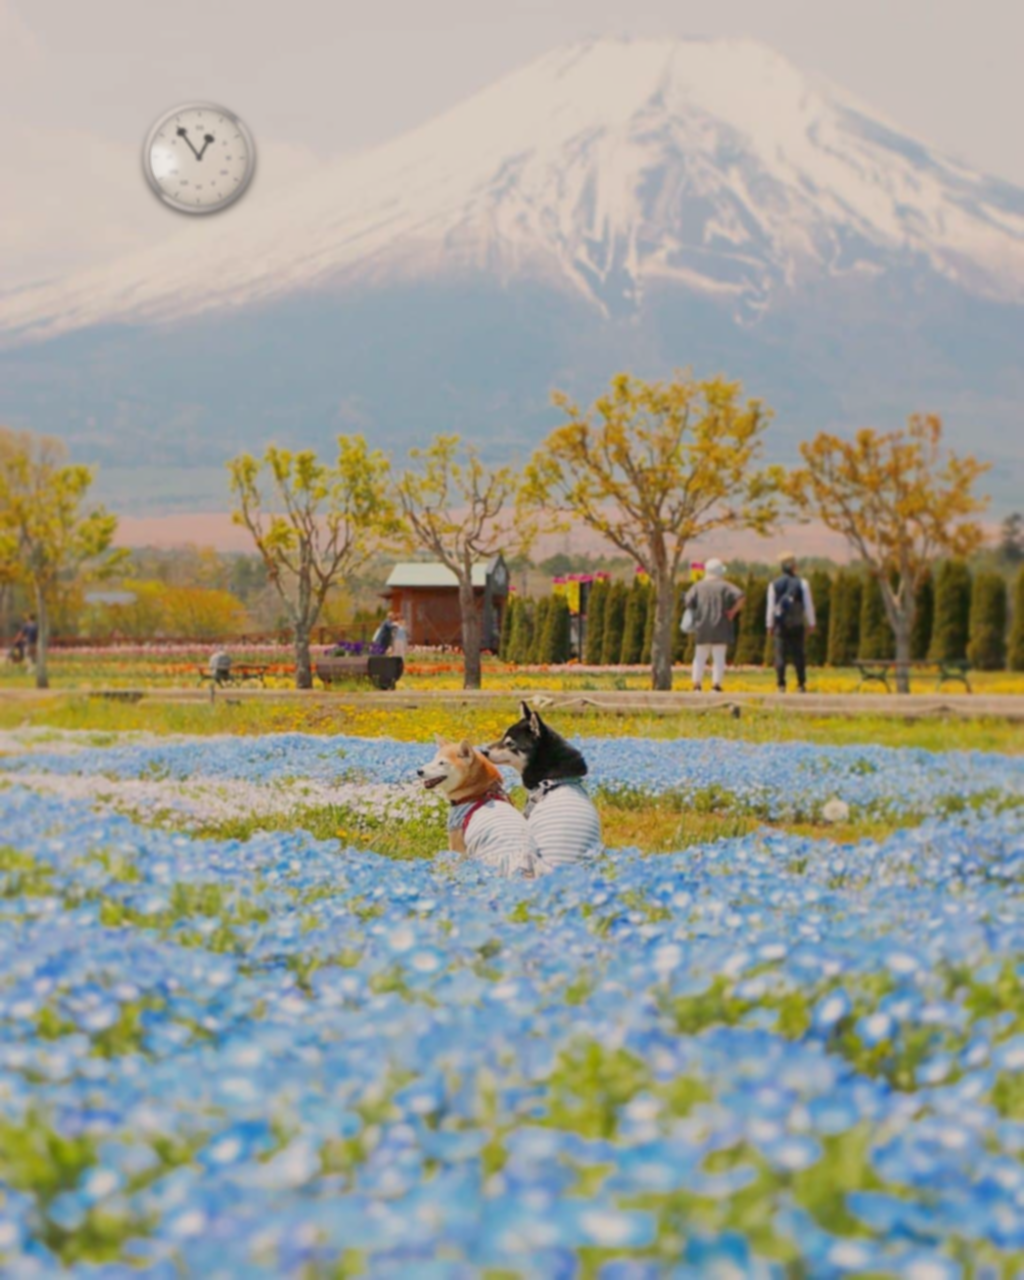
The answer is 12:54
